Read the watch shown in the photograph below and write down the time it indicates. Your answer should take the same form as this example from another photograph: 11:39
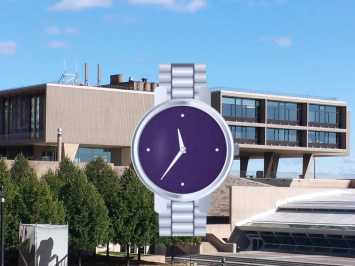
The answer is 11:36
